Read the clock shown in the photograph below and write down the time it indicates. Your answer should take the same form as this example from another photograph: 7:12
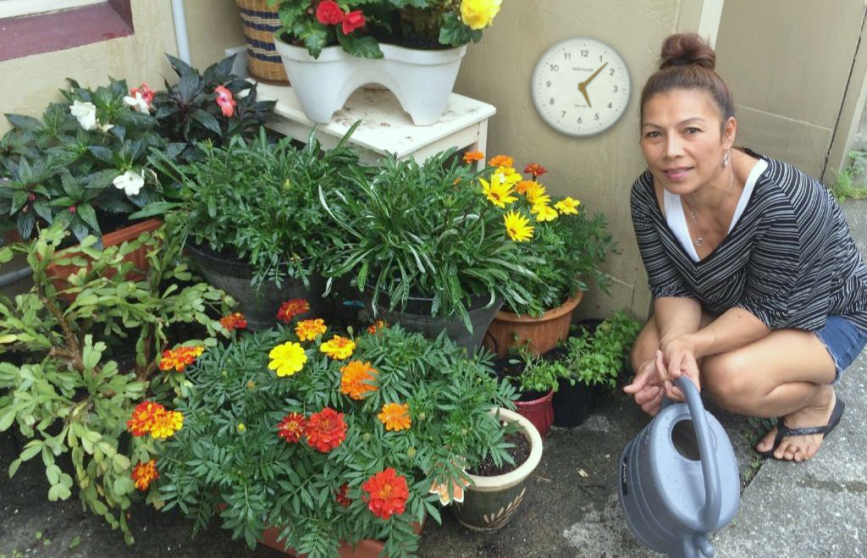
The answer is 5:07
